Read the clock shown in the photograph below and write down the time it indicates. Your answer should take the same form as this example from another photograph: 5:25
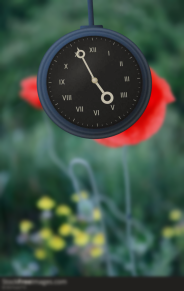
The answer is 4:56
